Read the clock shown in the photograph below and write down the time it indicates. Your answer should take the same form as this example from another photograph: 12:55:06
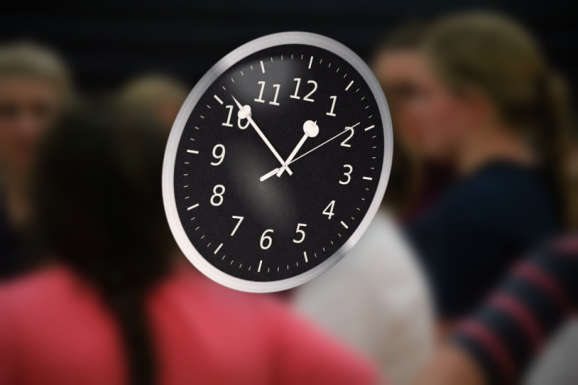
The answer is 12:51:09
